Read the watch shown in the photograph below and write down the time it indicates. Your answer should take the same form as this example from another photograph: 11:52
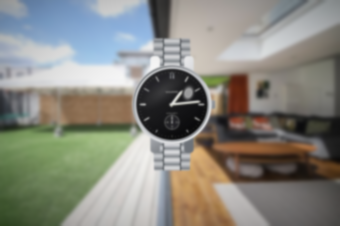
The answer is 1:14
